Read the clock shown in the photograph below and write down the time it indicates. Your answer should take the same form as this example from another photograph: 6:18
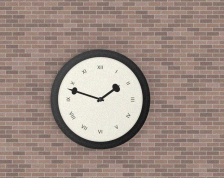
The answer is 1:48
